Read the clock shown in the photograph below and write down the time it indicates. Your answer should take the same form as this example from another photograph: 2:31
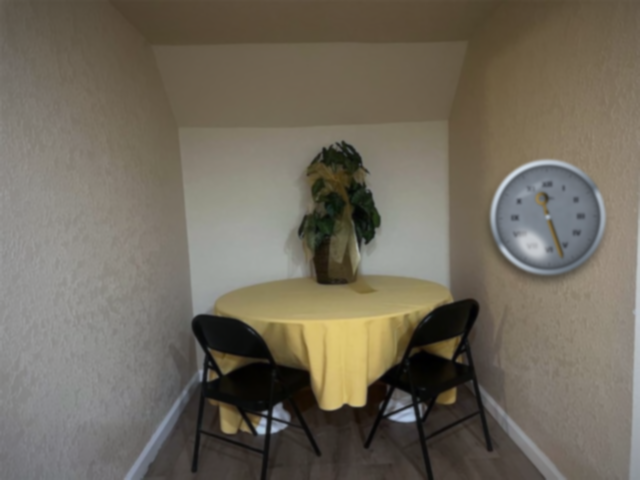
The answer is 11:27
